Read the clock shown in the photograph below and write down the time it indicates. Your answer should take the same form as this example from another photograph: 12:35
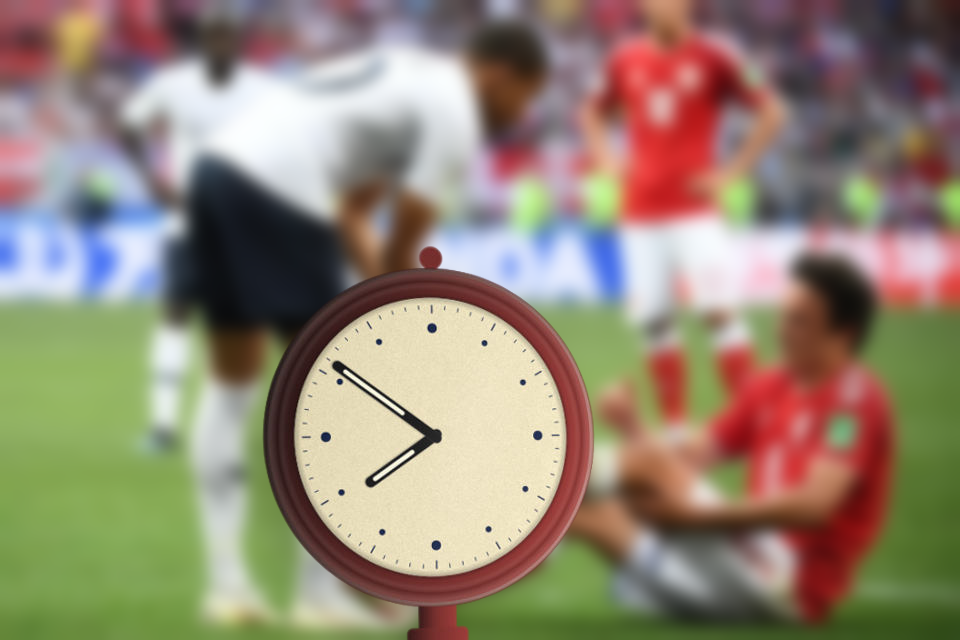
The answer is 7:51
